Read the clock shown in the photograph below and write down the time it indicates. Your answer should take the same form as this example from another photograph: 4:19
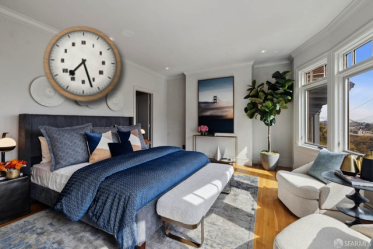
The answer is 7:27
